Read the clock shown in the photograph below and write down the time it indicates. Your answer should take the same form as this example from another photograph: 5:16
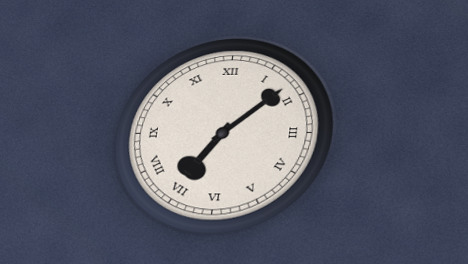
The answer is 7:08
